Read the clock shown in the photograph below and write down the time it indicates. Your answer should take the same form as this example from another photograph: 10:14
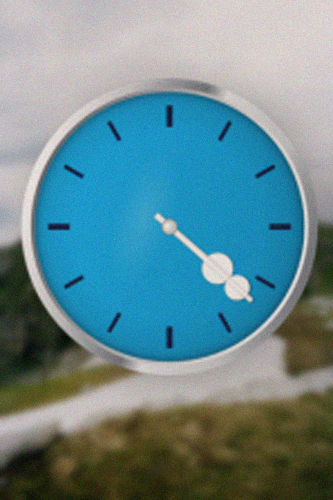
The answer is 4:22
